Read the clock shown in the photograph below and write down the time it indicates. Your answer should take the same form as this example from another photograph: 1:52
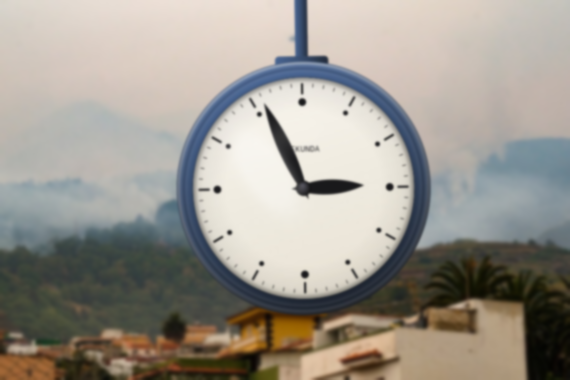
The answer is 2:56
